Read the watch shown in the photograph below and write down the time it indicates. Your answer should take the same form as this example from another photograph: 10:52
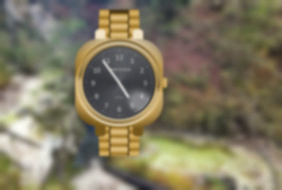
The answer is 4:54
